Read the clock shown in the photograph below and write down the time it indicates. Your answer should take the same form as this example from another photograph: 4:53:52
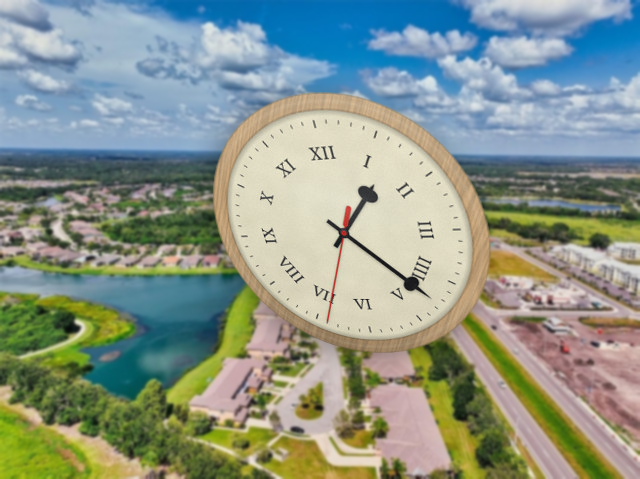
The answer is 1:22:34
